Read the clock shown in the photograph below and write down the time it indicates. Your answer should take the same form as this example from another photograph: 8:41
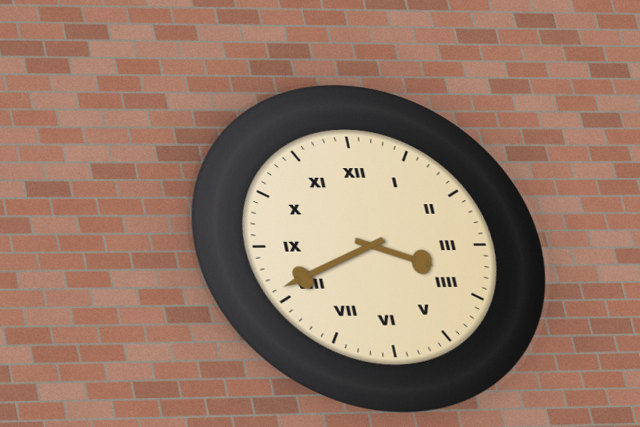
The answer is 3:41
